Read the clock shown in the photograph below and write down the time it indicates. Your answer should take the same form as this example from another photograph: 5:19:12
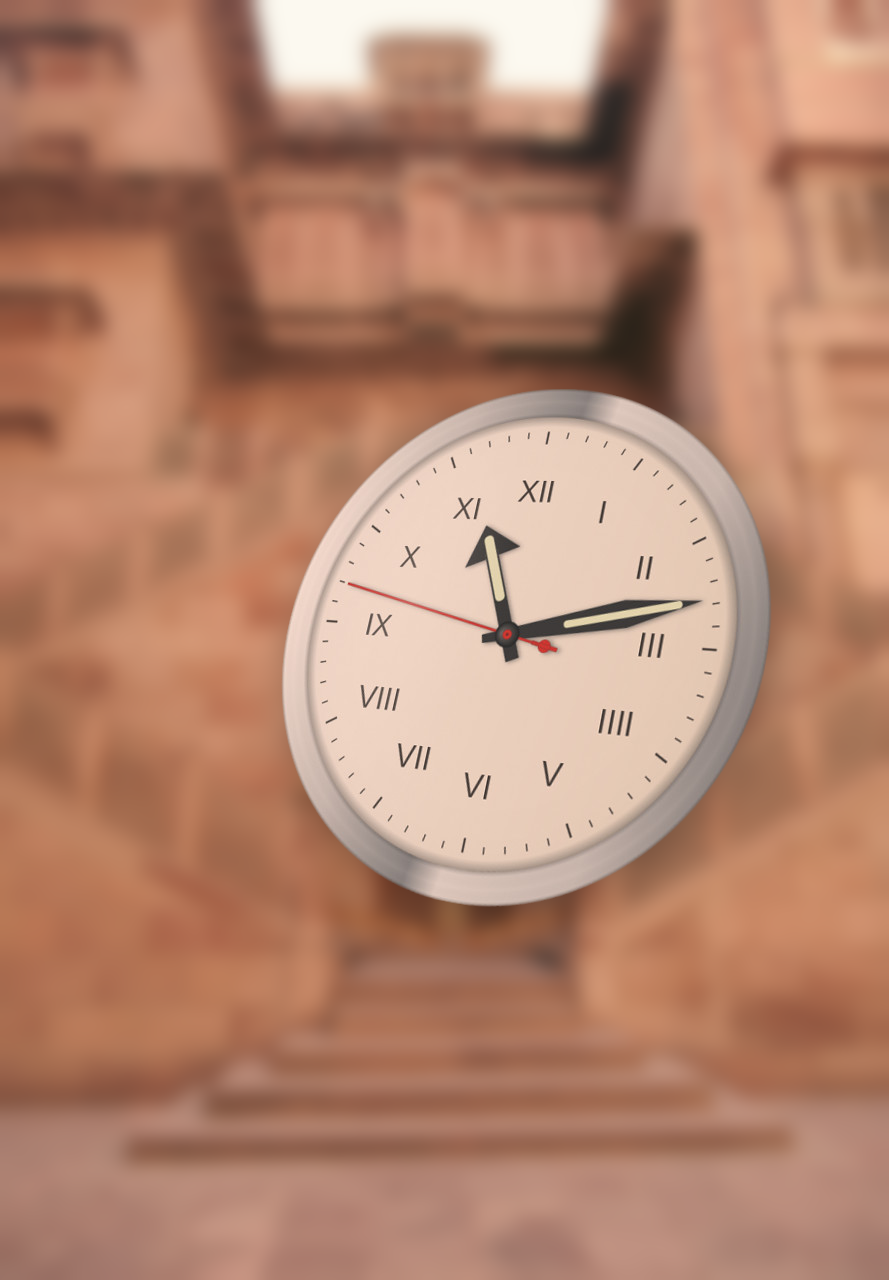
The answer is 11:12:47
